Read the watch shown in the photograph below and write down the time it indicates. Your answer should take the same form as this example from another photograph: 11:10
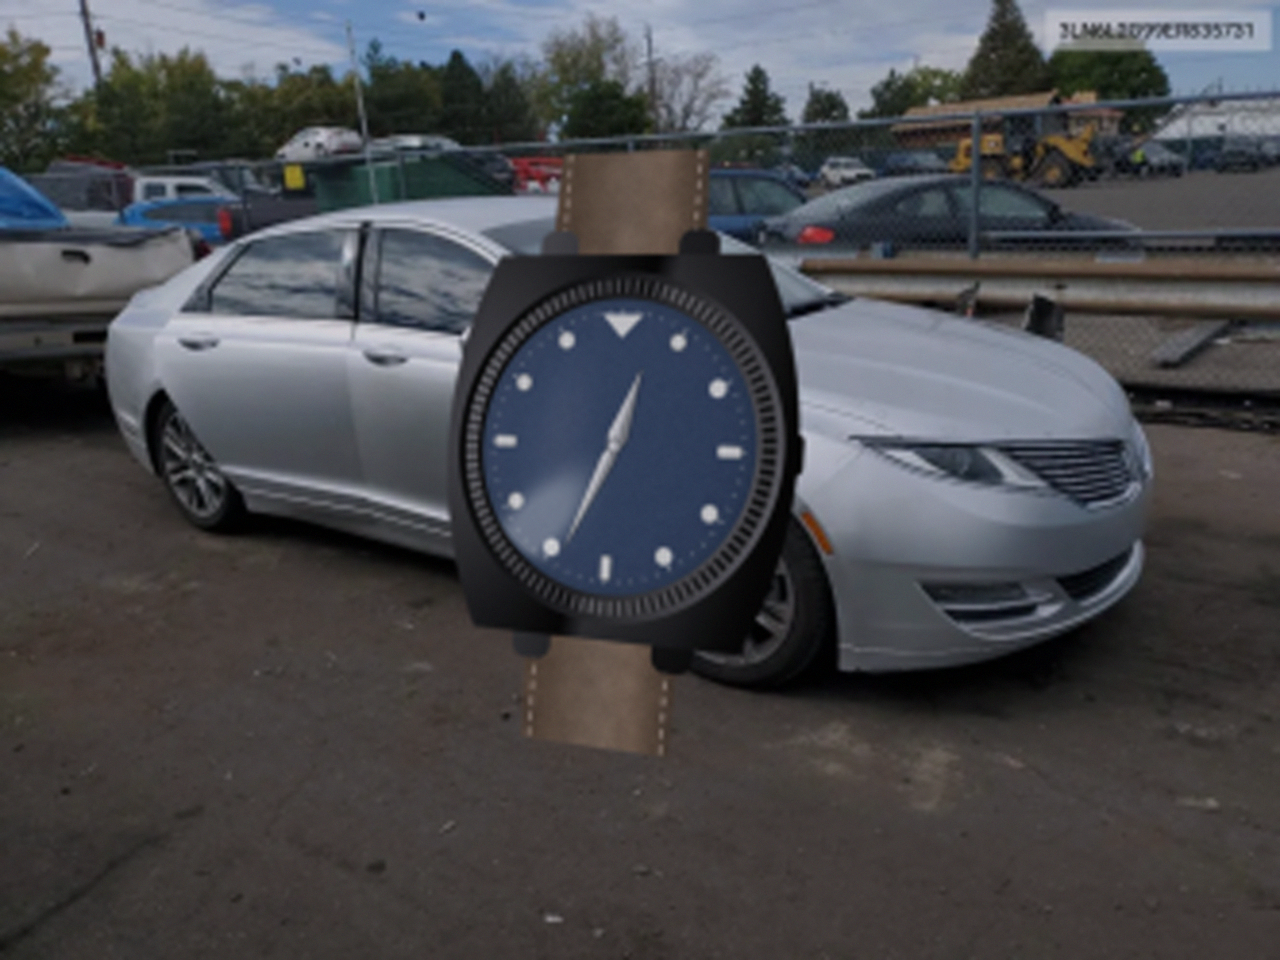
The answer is 12:34
